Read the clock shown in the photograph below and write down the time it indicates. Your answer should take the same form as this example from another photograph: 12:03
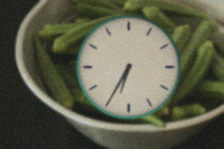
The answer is 6:35
